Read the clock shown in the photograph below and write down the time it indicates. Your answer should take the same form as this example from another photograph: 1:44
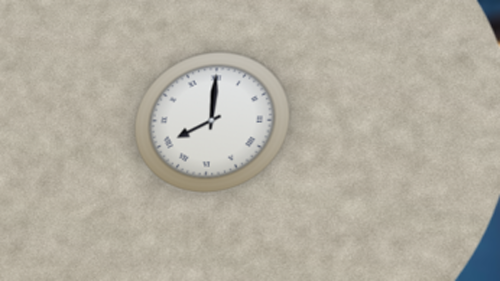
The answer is 8:00
